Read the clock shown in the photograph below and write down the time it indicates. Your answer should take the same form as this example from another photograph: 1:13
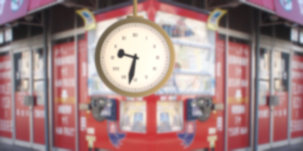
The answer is 9:32
